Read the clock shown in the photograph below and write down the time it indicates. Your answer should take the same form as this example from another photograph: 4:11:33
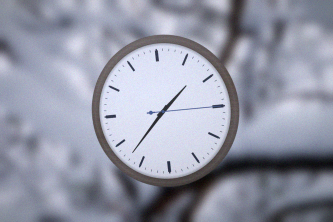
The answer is 1:37:15
